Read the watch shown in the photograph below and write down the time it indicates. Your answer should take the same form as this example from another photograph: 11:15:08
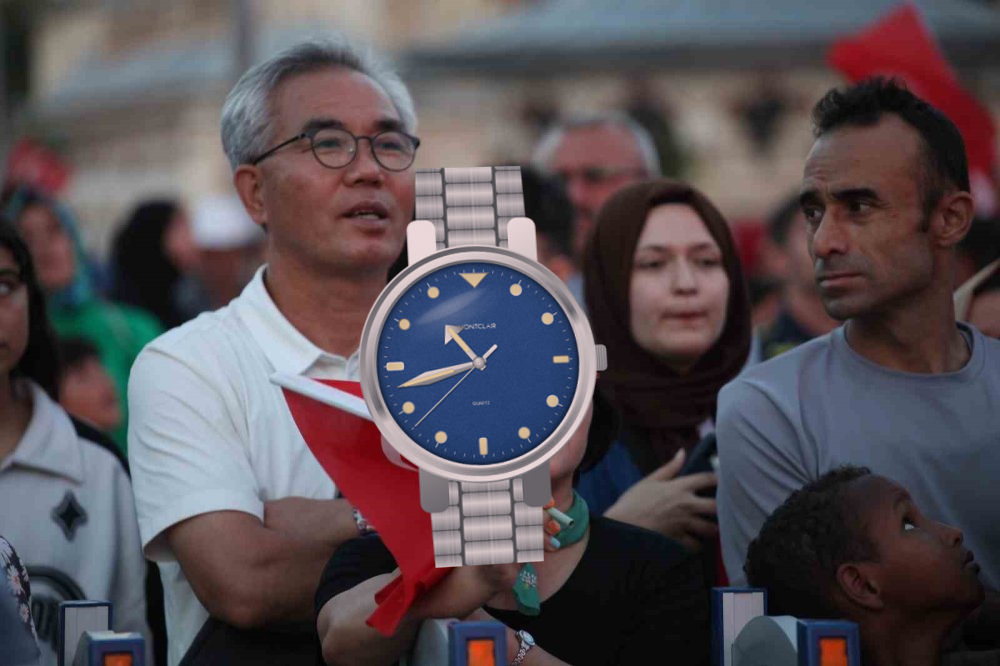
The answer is 10:42:38
